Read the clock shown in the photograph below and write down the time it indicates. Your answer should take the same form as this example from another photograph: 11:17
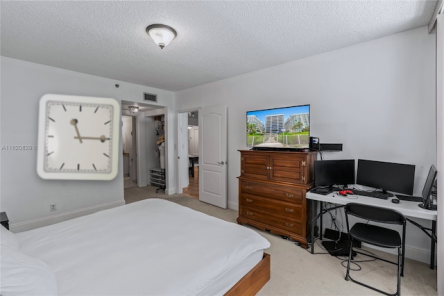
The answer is 11:15
